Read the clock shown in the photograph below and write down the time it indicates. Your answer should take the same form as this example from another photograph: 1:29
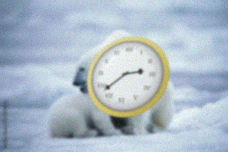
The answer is 2:38
